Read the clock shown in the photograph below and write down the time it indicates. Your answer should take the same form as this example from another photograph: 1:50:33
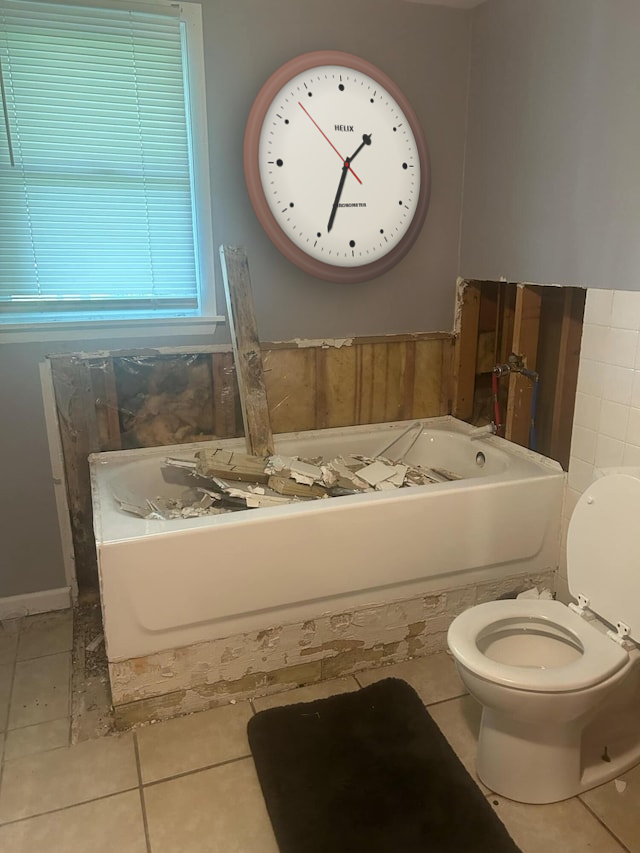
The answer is 1:33:53
